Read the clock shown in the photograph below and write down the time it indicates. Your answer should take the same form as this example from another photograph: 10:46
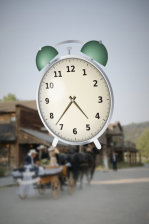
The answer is 4:37
